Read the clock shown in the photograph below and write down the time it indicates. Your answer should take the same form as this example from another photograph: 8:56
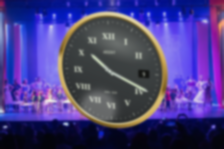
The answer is 10:19
